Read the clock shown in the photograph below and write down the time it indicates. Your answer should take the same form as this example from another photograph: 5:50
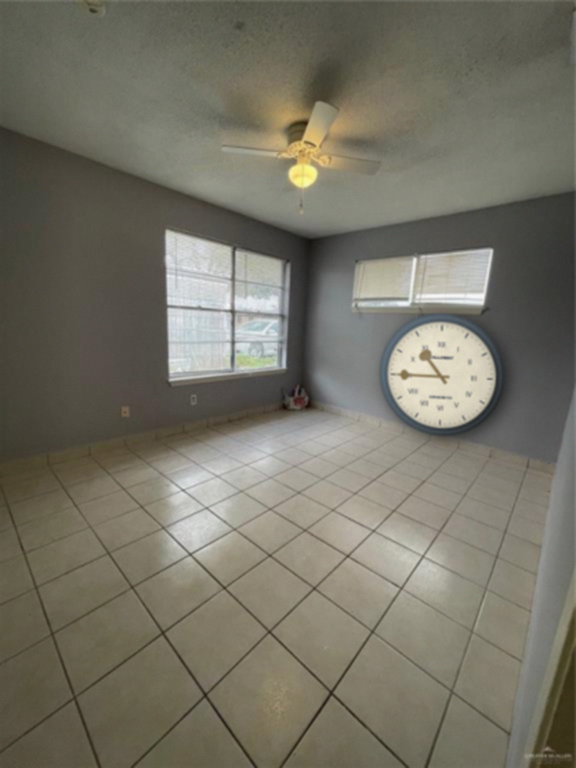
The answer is 10:45
